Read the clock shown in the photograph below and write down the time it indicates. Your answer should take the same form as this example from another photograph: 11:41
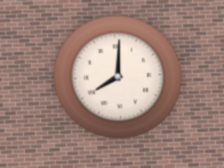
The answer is 8:01
